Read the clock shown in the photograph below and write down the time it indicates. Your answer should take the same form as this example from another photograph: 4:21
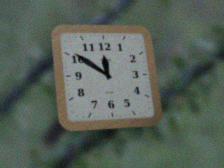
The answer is 11:51
